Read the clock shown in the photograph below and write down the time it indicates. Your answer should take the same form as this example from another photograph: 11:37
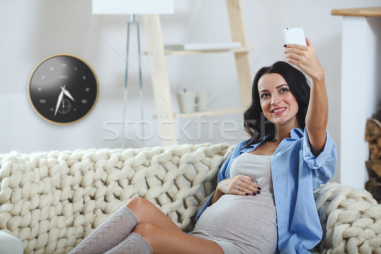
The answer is 4:33
